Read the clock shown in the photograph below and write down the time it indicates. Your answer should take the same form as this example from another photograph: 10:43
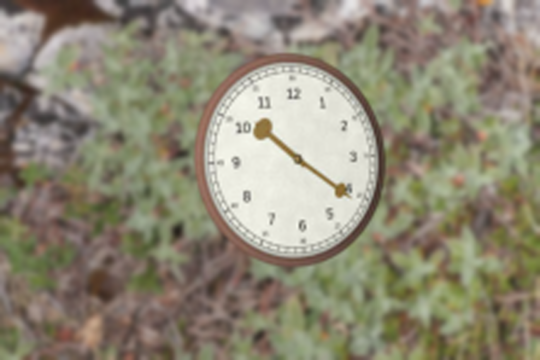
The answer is 10:21
